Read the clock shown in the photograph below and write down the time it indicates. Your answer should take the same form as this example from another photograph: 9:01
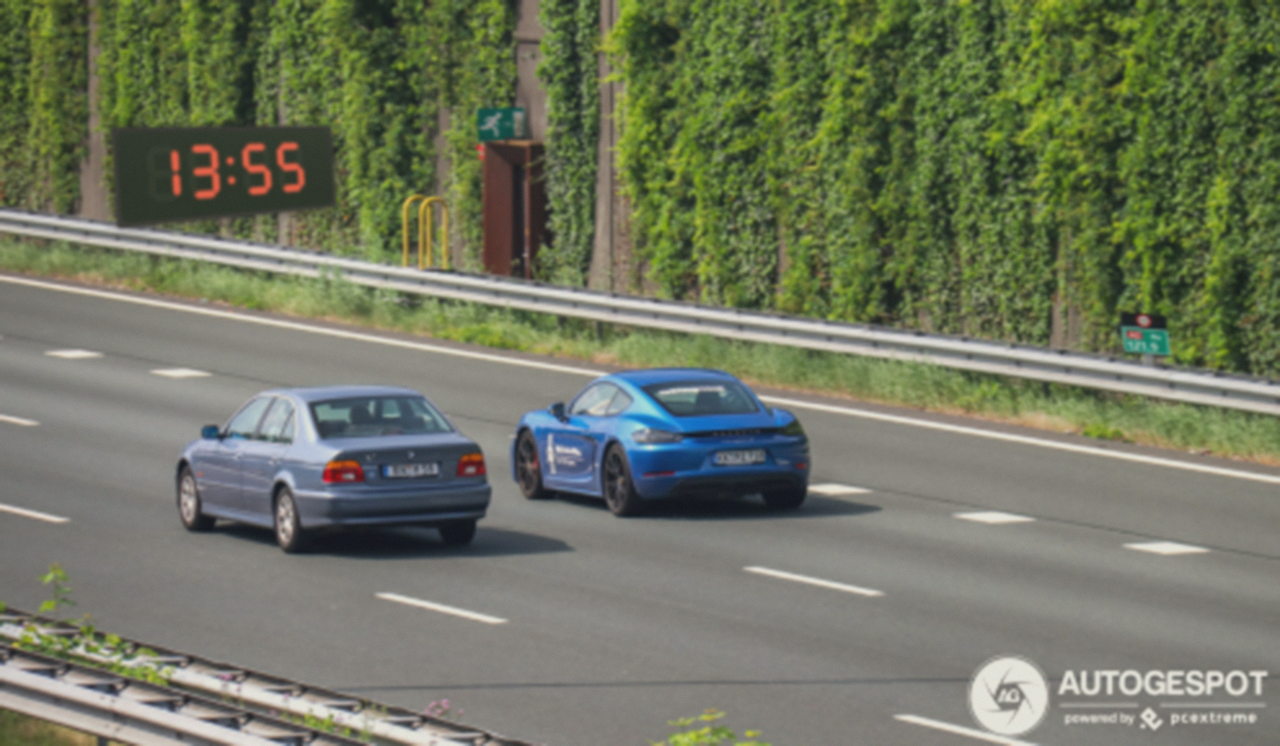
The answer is 13:55
